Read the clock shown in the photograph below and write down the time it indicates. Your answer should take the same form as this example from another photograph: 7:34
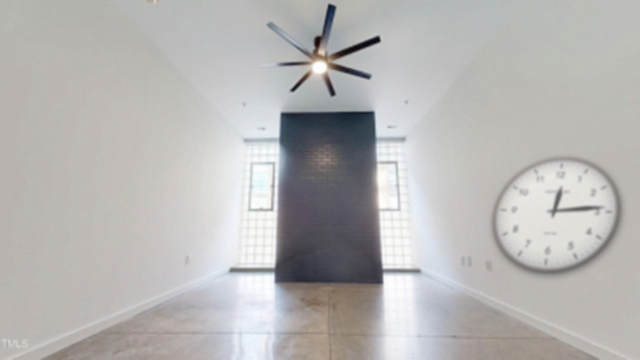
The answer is 12:14
